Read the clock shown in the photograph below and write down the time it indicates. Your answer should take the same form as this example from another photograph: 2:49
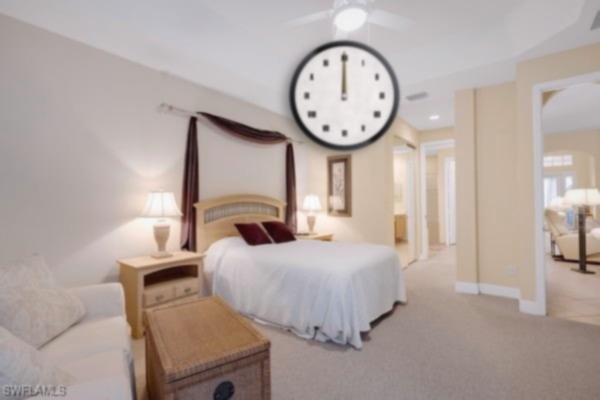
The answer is 12:00
